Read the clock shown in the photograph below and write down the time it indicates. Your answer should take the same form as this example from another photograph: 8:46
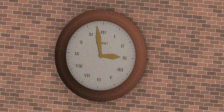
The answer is 2:58
